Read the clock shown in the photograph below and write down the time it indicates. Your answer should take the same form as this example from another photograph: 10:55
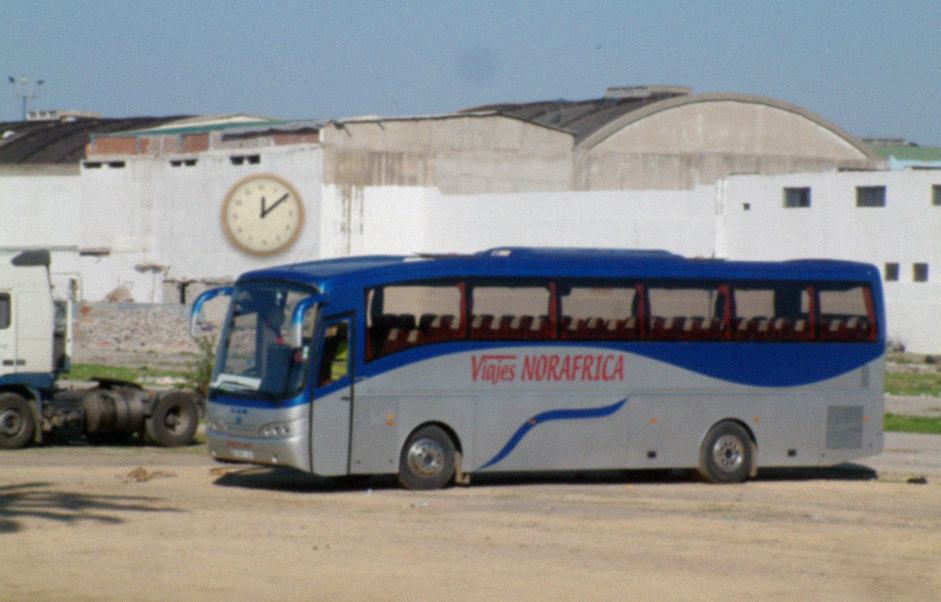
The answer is 12:09
